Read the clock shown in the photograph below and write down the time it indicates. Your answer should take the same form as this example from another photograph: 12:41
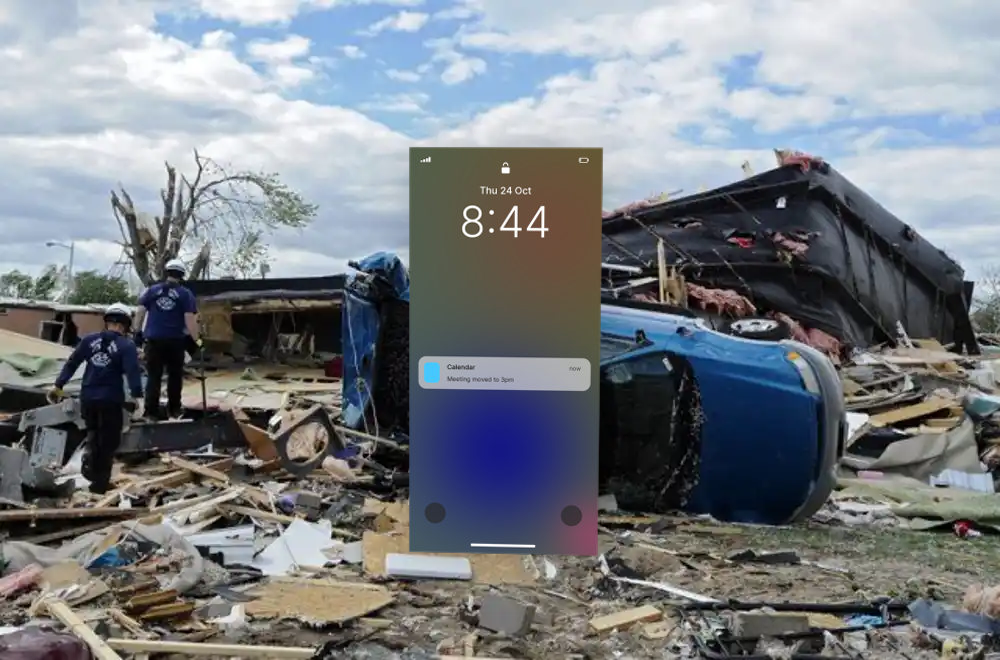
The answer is 8:44
